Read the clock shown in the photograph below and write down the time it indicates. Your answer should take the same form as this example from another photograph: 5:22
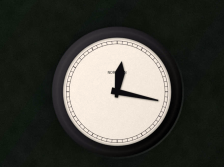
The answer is 12:17
